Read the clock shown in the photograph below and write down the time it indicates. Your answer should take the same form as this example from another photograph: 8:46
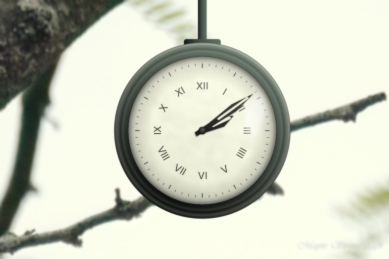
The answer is 2:09
